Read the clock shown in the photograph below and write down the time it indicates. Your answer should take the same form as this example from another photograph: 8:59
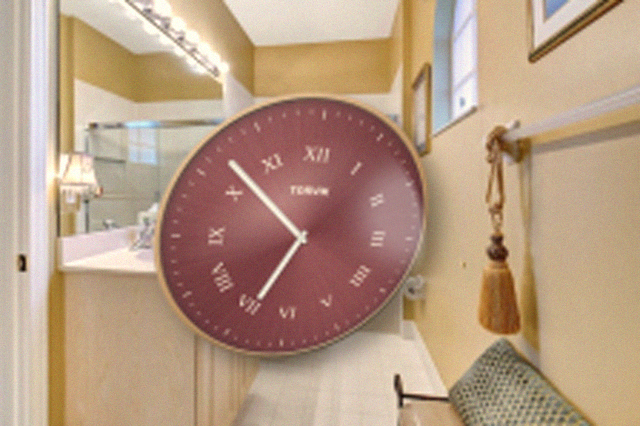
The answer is 6:52
